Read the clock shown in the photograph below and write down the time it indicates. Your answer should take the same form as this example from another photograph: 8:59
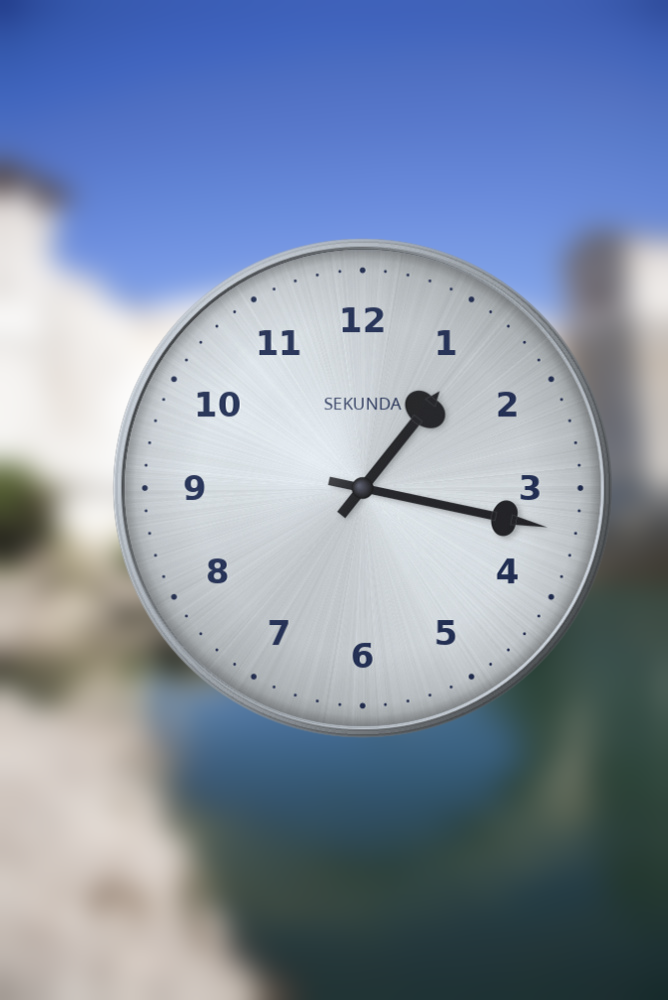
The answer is 1:17
